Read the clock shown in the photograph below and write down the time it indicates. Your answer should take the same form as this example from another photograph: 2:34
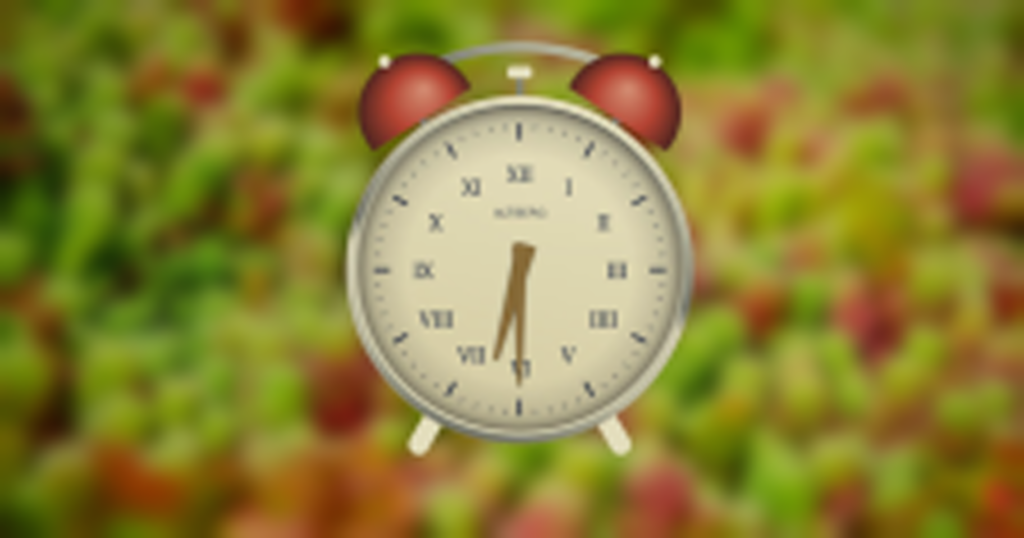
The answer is 6:30
